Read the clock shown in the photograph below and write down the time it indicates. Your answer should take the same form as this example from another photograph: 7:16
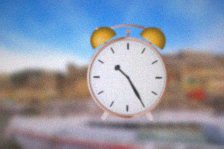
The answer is 10:25
